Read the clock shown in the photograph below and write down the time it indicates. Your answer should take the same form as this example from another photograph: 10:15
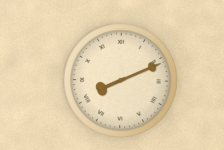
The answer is 8:11
